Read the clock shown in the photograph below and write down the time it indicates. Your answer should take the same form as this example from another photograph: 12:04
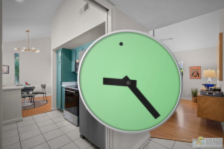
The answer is 9:25
